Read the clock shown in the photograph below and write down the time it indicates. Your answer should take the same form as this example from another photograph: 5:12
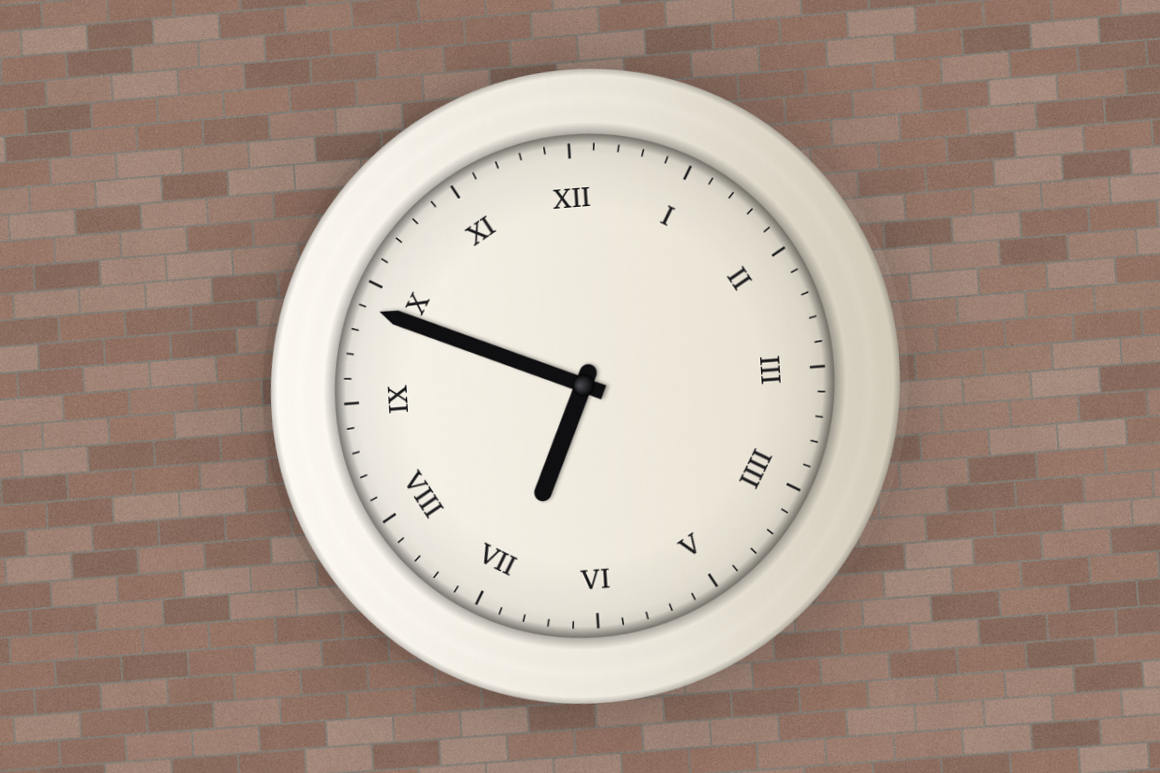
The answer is 6:49
